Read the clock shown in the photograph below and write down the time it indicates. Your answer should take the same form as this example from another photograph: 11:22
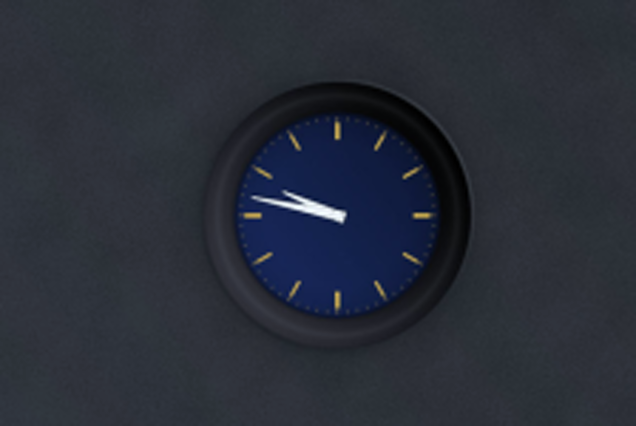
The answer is 9:47
